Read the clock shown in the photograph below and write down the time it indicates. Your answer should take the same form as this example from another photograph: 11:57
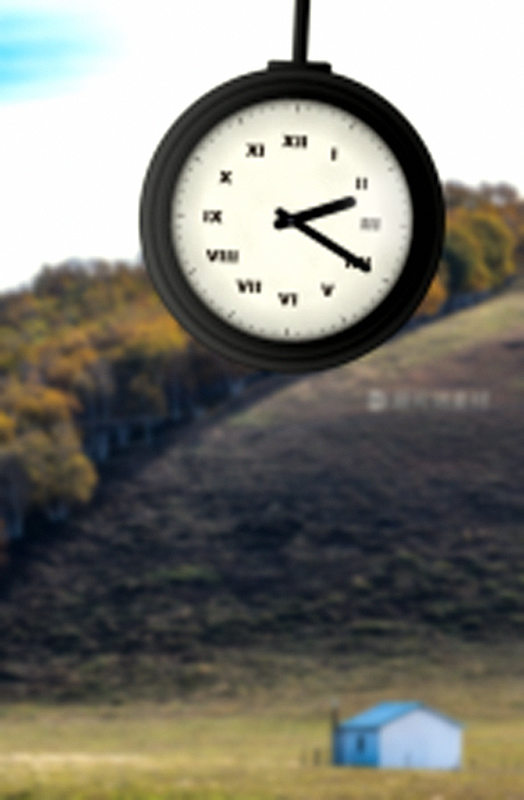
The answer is 2:20
